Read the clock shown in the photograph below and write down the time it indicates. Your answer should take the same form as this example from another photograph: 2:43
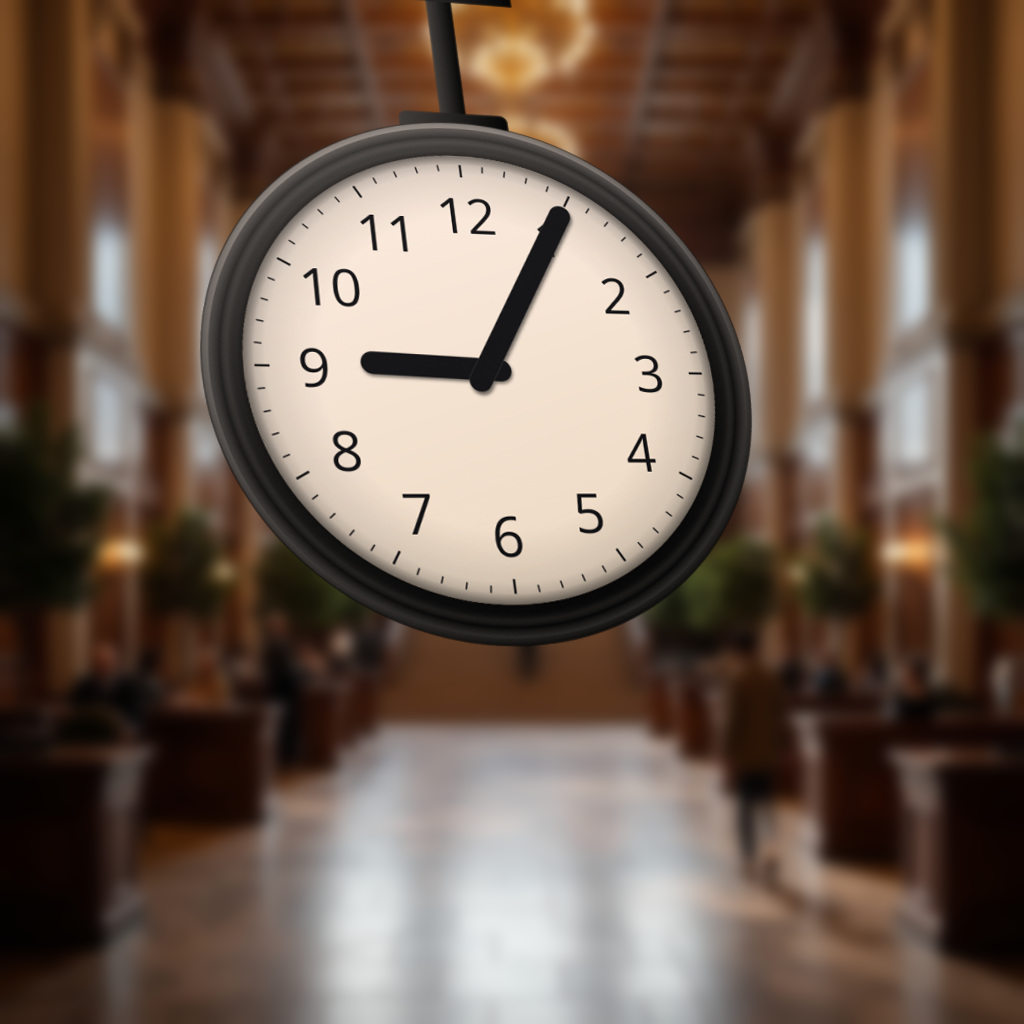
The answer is 9:05
